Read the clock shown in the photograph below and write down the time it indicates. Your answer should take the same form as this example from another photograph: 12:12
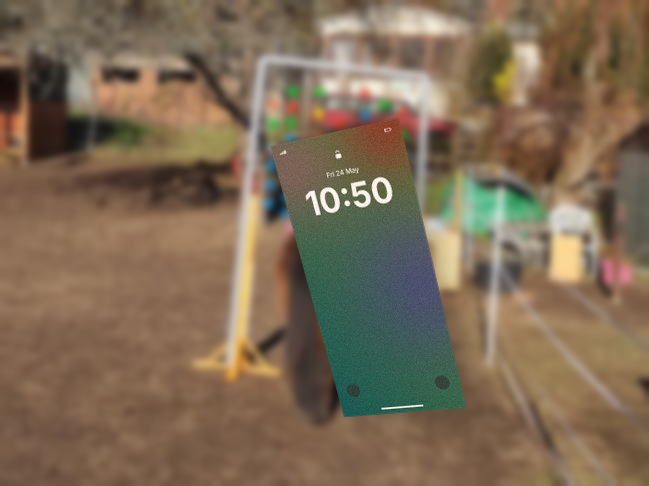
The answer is 10:50
